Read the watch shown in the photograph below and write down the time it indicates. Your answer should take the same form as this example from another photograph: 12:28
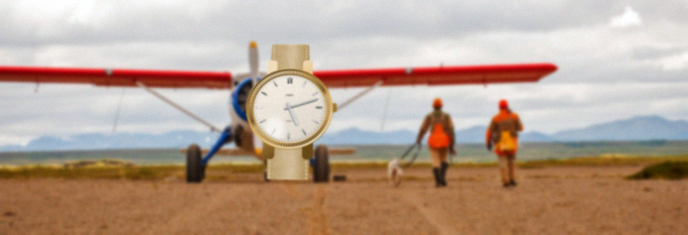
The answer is 5:12
